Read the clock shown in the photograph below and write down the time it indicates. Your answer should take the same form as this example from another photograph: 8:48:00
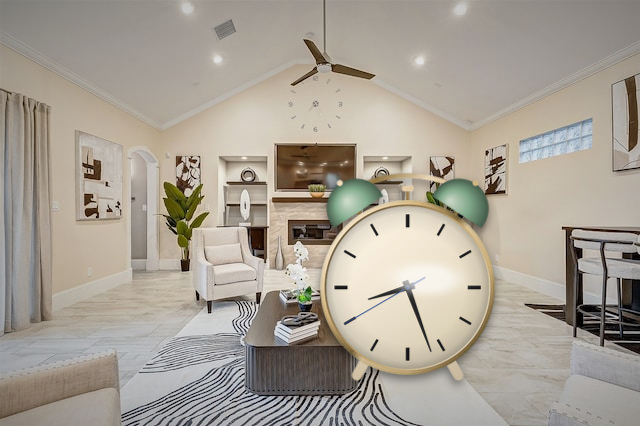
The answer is 8:26:40
